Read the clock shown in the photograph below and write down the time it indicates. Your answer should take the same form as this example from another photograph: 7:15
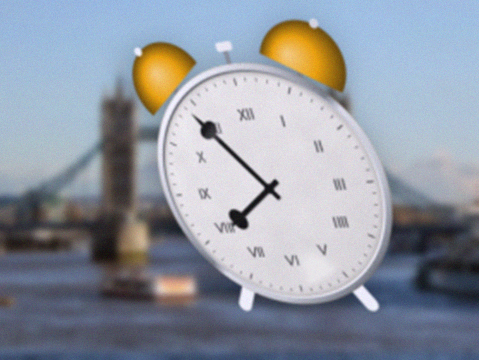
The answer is 7:54
